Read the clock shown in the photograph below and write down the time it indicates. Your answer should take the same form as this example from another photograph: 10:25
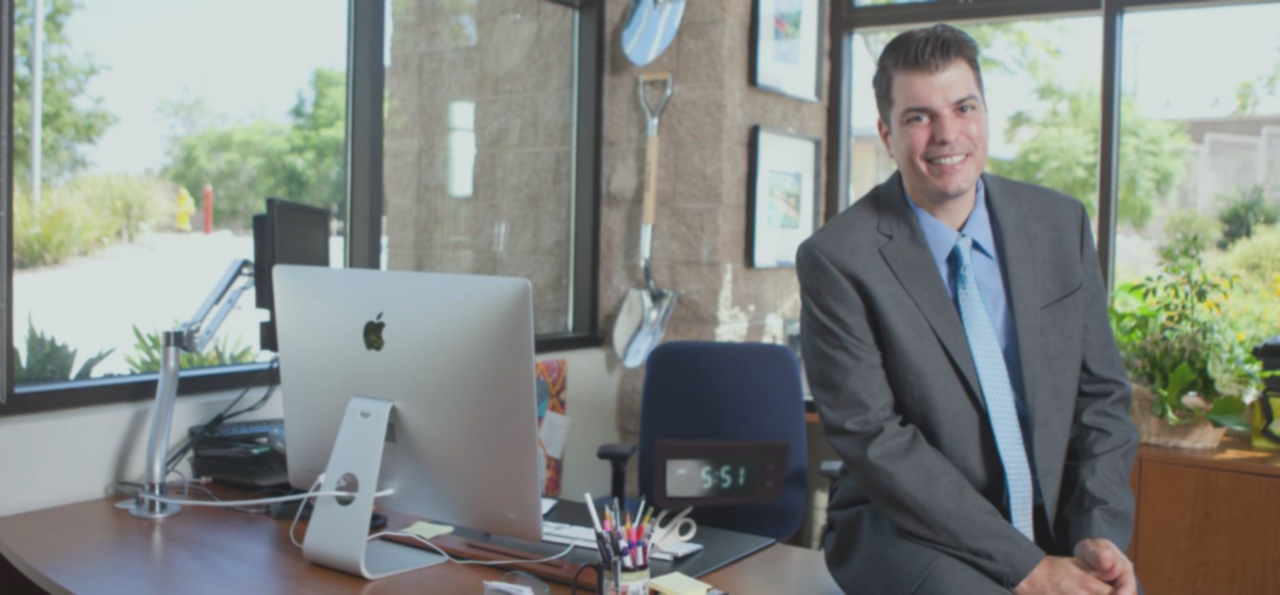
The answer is 5:51
